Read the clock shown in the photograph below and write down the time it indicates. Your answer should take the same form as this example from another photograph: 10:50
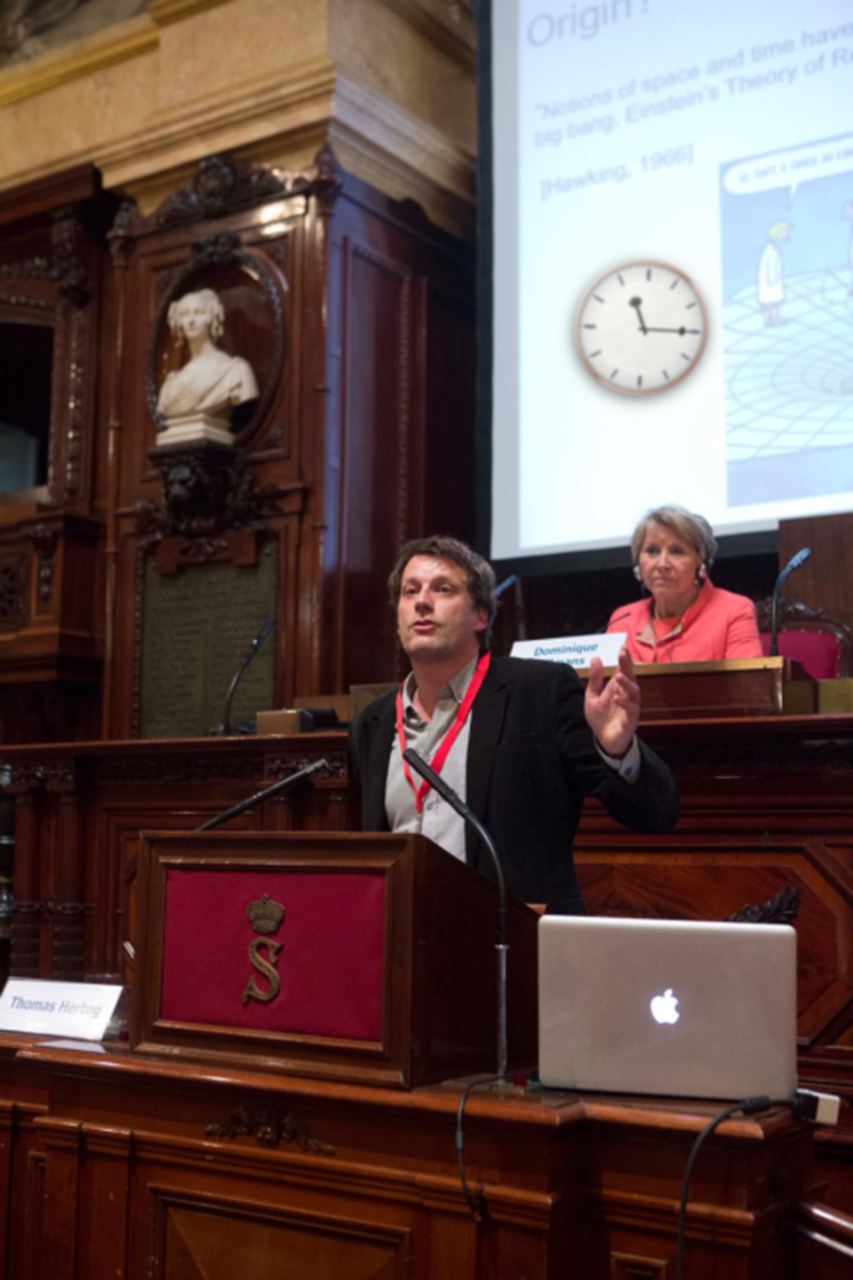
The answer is 11:15
